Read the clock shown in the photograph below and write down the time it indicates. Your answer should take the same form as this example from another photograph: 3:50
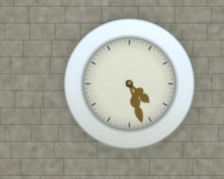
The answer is 4:27
